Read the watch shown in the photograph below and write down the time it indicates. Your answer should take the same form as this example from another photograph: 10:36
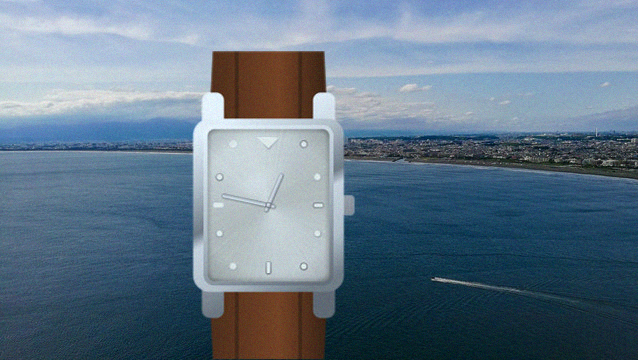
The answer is 12:47
